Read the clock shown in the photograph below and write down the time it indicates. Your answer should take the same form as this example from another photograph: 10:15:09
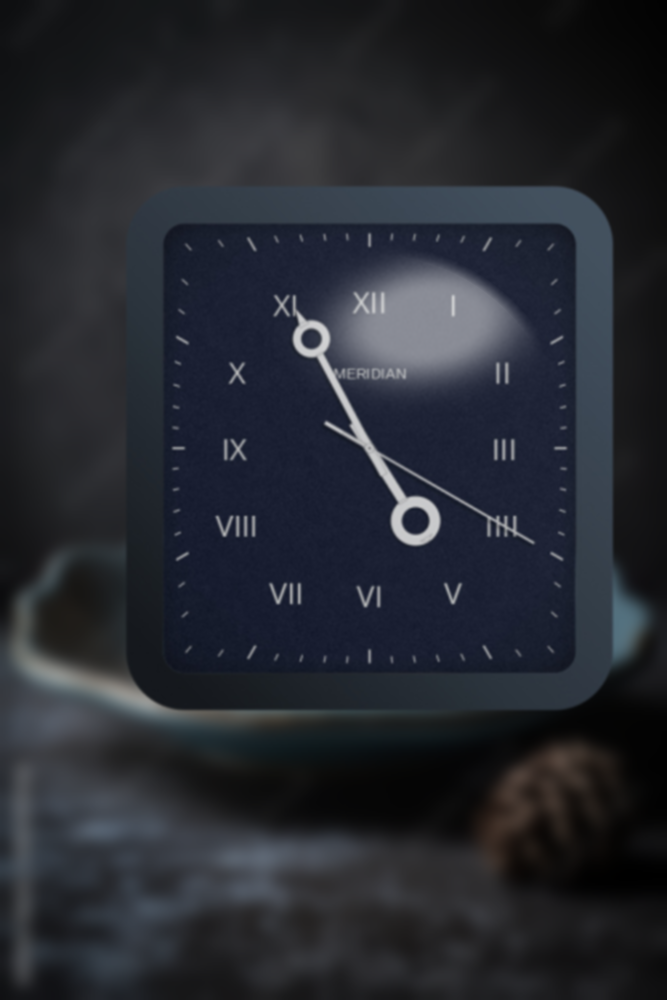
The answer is 4:55:20
